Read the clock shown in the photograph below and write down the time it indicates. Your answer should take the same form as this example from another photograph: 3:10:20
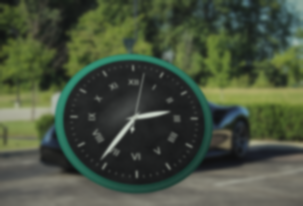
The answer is 2:36:02
